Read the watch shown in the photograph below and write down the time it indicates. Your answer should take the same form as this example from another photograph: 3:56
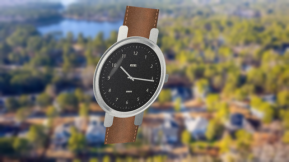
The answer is 10:16
